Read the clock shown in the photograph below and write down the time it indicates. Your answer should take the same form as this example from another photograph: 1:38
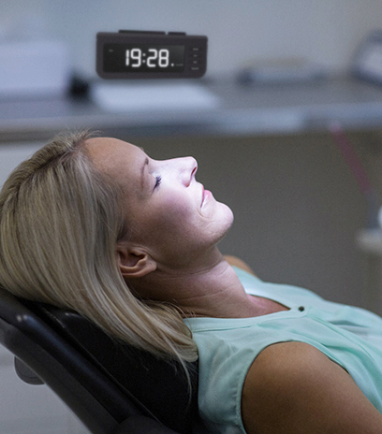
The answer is 19:28
